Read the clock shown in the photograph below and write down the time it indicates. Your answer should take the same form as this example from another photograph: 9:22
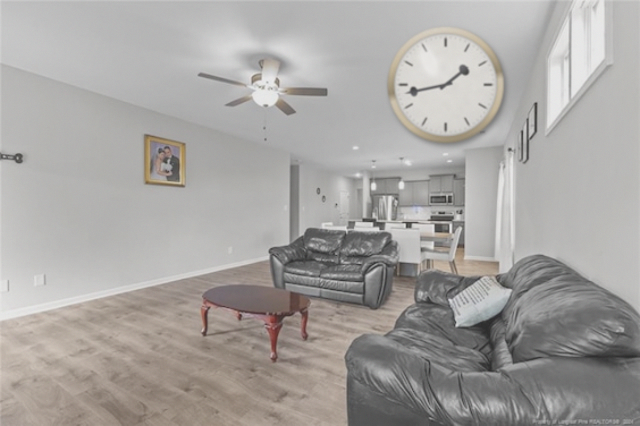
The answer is 1:43
